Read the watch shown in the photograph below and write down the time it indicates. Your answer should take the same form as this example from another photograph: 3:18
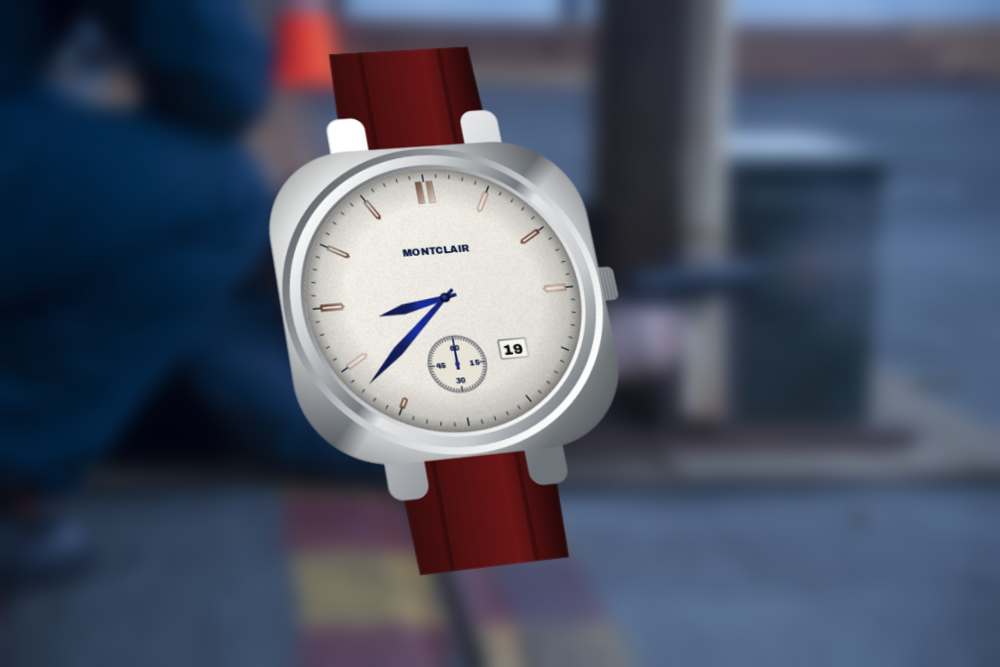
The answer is 8:38
